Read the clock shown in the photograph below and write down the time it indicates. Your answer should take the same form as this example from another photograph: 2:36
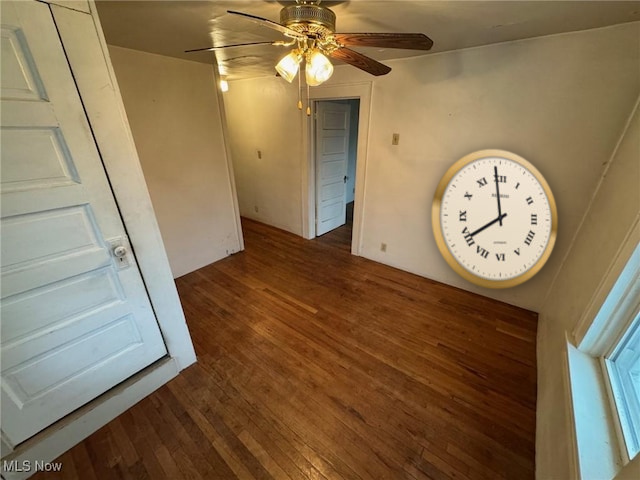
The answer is 7:59
